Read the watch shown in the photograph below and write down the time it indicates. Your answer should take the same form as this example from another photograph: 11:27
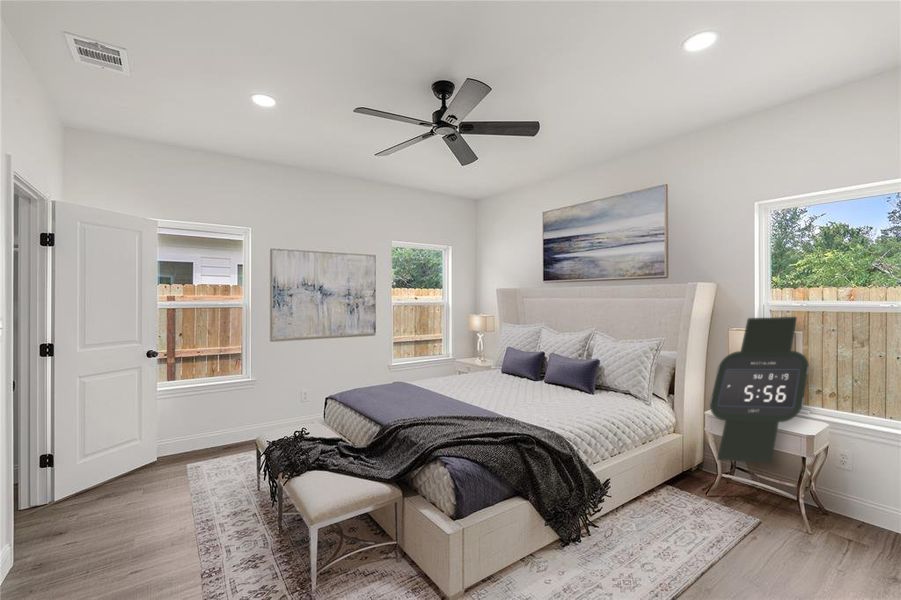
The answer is 5:56
